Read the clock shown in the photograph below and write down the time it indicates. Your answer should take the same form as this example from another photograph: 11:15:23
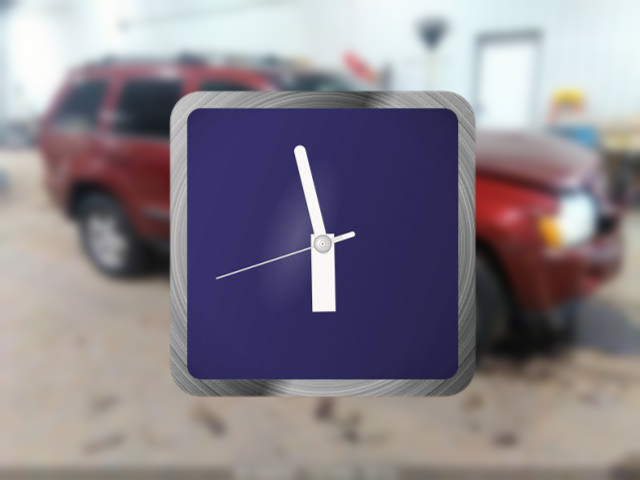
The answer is 5:57:42
